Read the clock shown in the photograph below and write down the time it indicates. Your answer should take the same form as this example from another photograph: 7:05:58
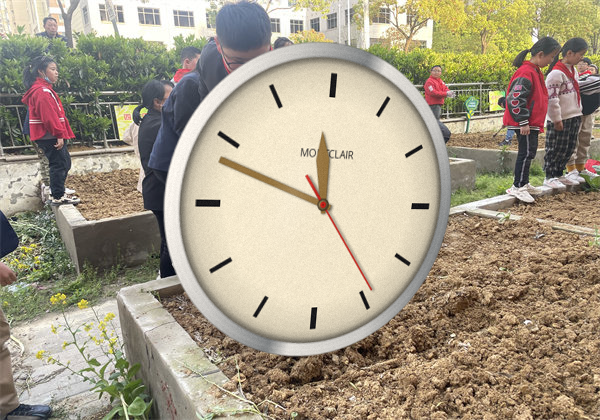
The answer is 11:48:24
